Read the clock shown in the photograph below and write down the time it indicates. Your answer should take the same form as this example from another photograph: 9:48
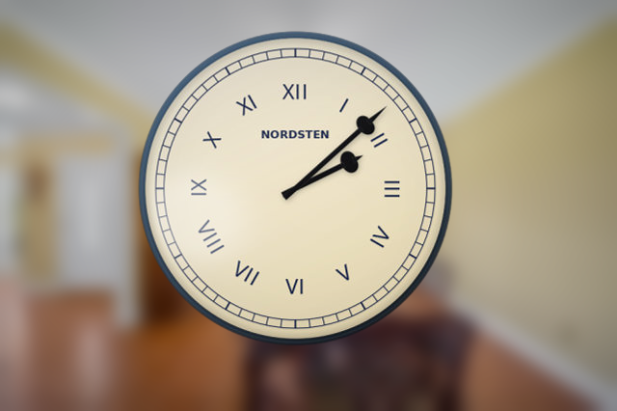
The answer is 2:08
